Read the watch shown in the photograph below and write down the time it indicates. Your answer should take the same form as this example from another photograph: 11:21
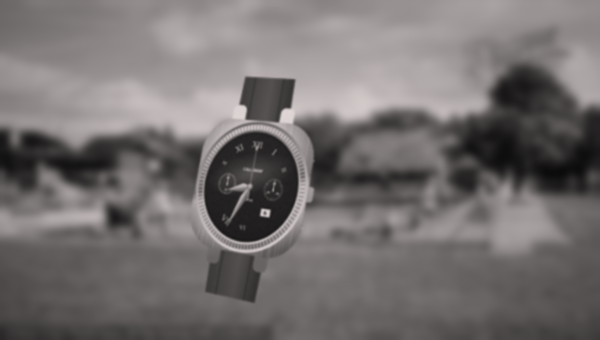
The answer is 8:34
